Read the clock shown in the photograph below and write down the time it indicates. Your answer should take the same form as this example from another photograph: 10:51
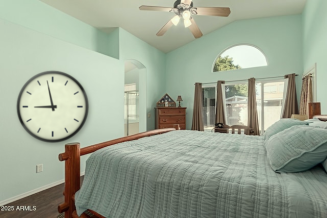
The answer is 8:58
